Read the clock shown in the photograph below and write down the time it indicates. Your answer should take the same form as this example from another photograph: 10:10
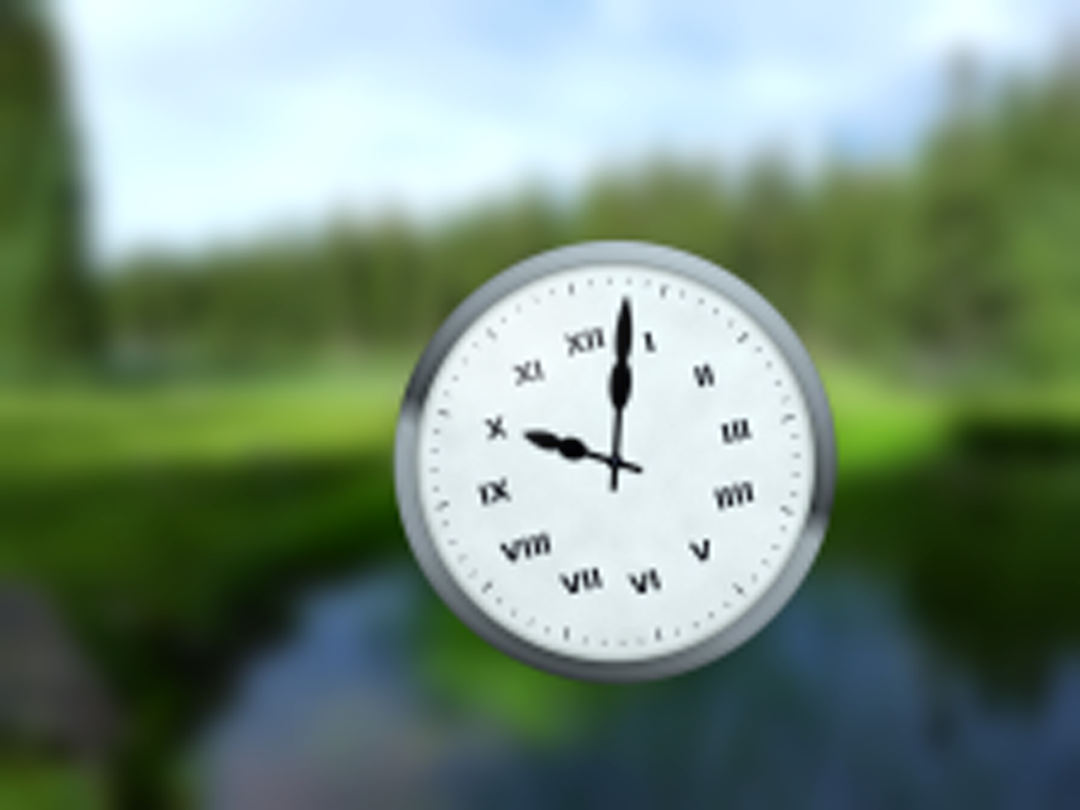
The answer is 10:03
